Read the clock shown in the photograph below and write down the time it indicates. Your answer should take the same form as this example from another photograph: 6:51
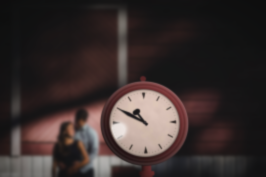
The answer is 10:50
